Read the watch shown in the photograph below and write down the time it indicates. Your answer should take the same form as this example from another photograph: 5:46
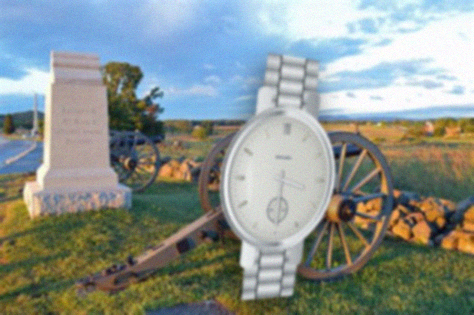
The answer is 3:30
